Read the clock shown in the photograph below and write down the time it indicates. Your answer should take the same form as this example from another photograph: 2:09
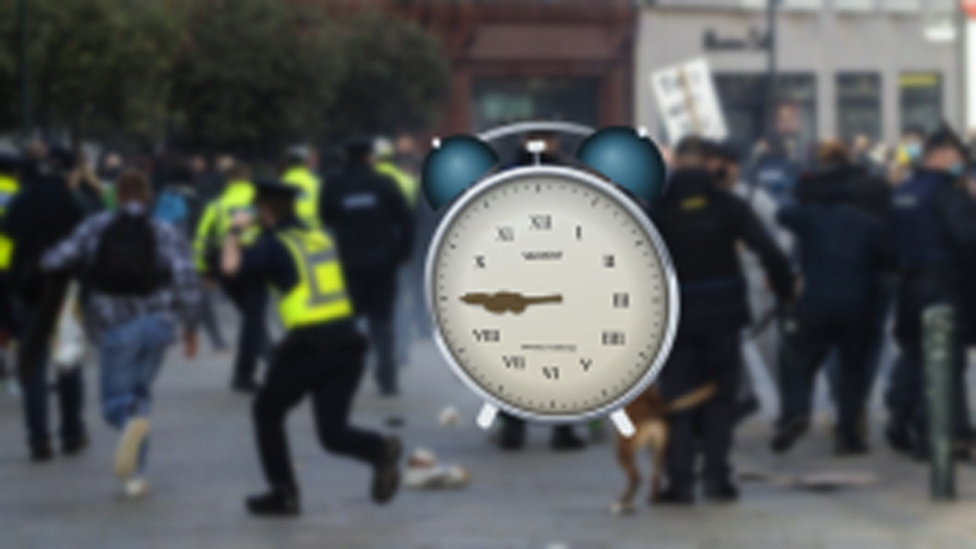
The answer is 8:45
